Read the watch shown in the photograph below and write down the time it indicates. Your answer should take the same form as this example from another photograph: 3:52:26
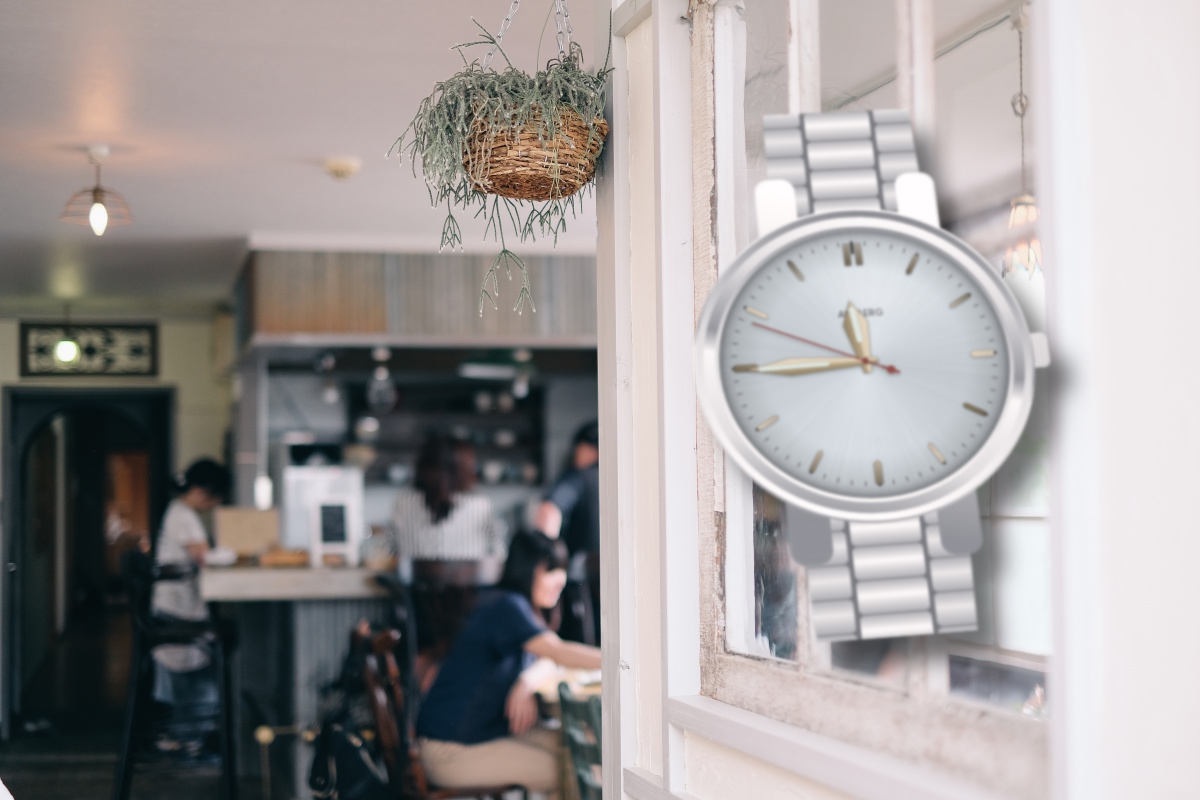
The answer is 11:44:49
